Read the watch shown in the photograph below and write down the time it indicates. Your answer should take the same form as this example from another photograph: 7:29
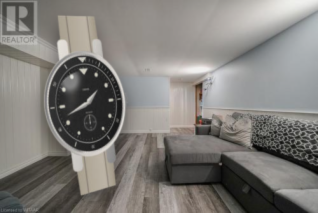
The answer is 1:42
